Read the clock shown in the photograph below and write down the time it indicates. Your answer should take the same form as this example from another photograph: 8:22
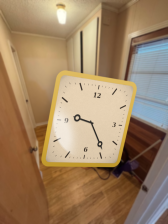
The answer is 9:24
